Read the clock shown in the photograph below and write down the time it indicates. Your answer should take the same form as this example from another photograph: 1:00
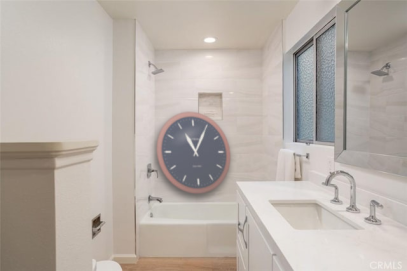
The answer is 11:05
